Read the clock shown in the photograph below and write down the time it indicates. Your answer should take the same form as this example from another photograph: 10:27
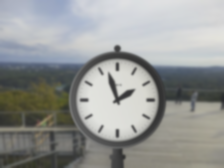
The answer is 1:57
